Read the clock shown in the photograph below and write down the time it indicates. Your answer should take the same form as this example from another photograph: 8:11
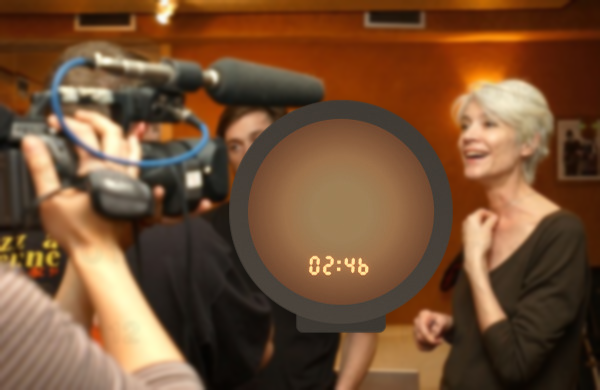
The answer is 2:46
